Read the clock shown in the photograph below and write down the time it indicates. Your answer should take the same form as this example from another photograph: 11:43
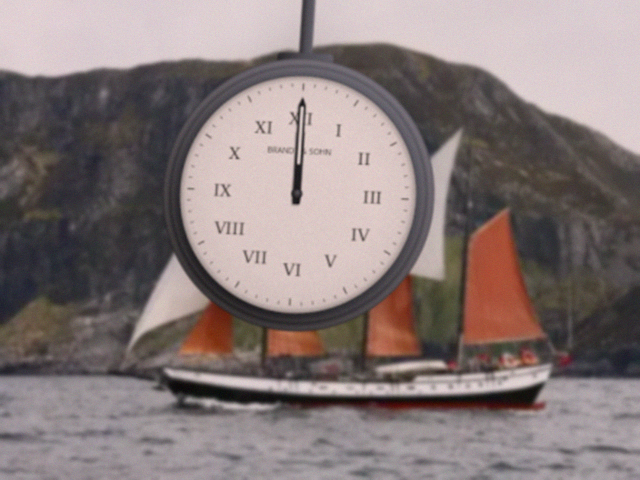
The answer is 12:00
